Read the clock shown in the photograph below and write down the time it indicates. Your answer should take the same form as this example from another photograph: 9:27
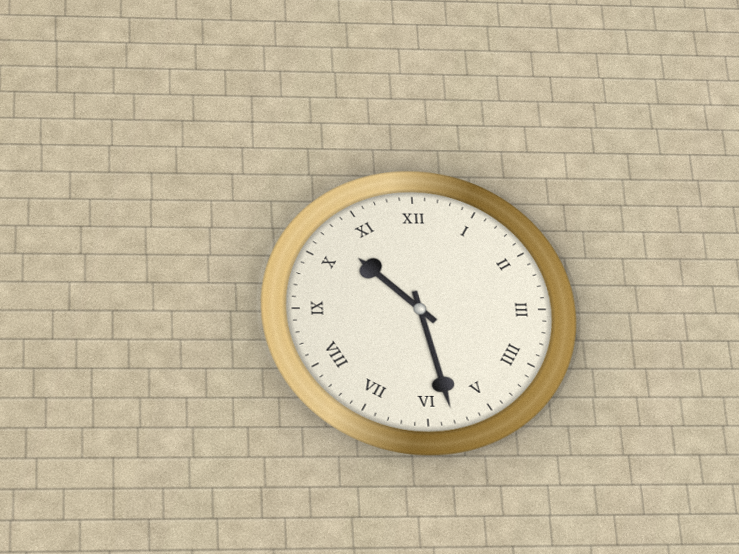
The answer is 10:28
